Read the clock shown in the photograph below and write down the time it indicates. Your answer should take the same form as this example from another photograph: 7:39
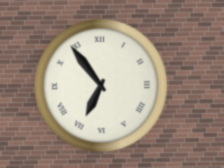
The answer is 6:54
